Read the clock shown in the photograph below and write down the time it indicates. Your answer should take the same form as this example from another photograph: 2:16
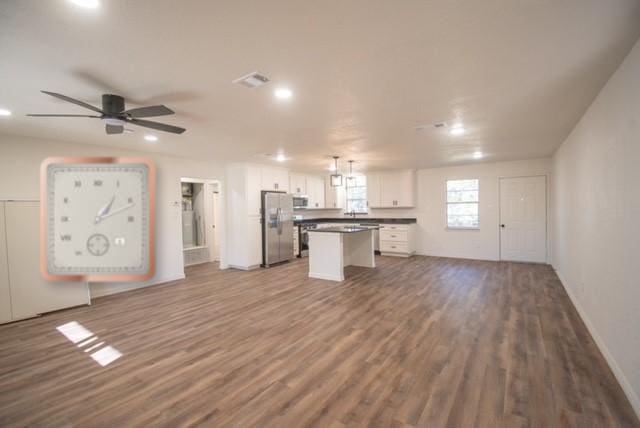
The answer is 1:11
